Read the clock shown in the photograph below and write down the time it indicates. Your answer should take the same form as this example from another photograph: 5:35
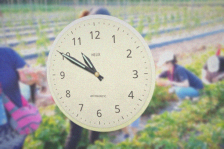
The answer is 10:50
